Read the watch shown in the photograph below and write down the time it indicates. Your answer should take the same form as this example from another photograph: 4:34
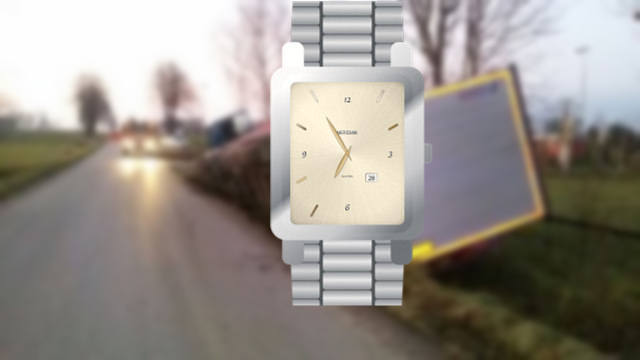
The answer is 6:55
